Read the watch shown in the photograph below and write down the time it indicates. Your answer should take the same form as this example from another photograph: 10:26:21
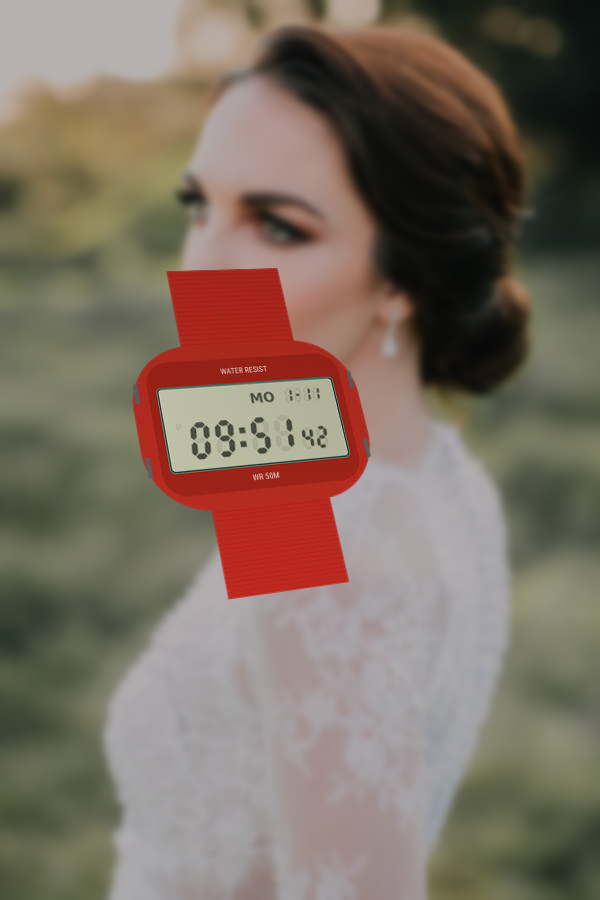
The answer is 9:51:42
